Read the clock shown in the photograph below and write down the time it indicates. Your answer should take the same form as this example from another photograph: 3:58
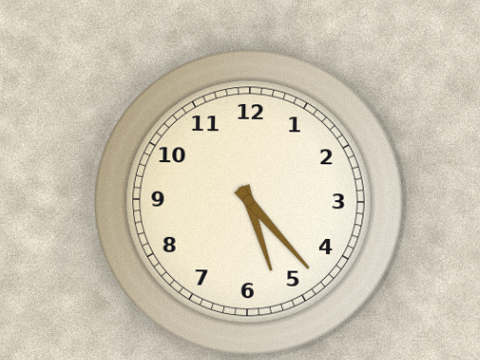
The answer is 5:23
